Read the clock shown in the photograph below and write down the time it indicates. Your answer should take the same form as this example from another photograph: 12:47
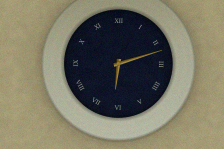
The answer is 6:12
